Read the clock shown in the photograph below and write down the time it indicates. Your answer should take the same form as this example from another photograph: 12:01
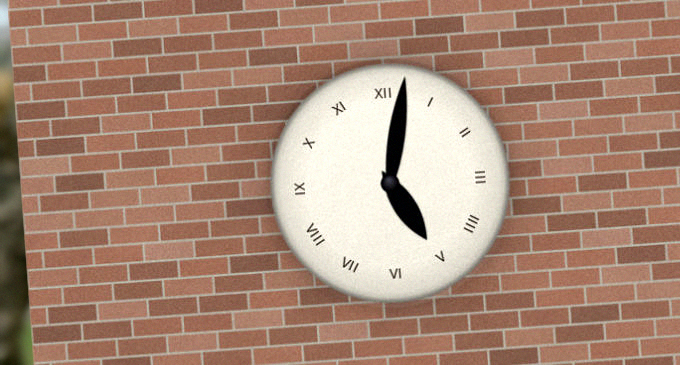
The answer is 5:02
